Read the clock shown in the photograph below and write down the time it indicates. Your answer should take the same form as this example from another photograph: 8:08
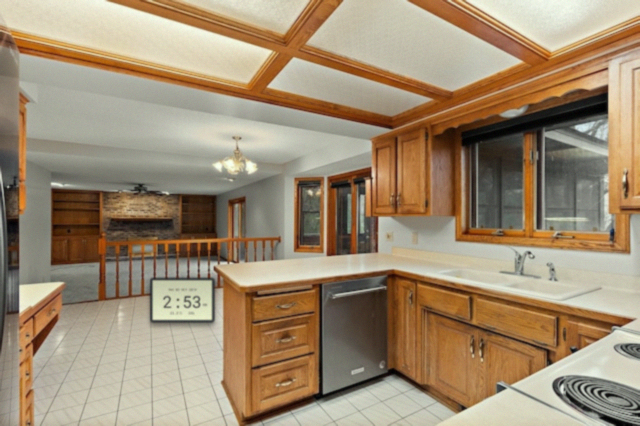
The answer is 2:53
